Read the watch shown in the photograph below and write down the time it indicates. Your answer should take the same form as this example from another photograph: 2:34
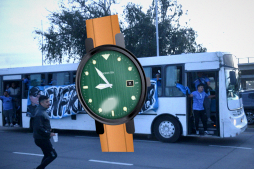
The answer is 8:54
